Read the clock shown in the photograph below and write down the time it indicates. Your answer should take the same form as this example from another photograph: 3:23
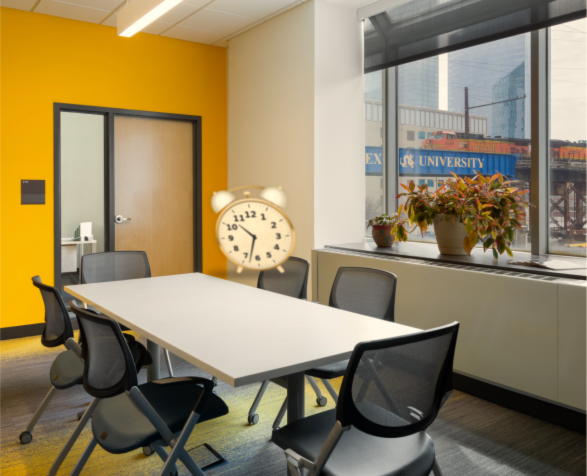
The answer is 10:33
